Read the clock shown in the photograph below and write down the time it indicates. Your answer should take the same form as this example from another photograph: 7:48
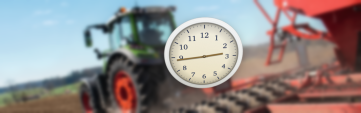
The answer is 2:44
